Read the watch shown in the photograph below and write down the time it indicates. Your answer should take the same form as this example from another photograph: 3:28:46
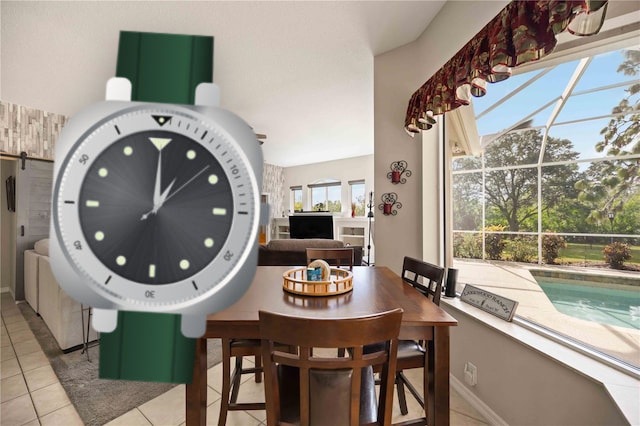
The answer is 1:00:08
